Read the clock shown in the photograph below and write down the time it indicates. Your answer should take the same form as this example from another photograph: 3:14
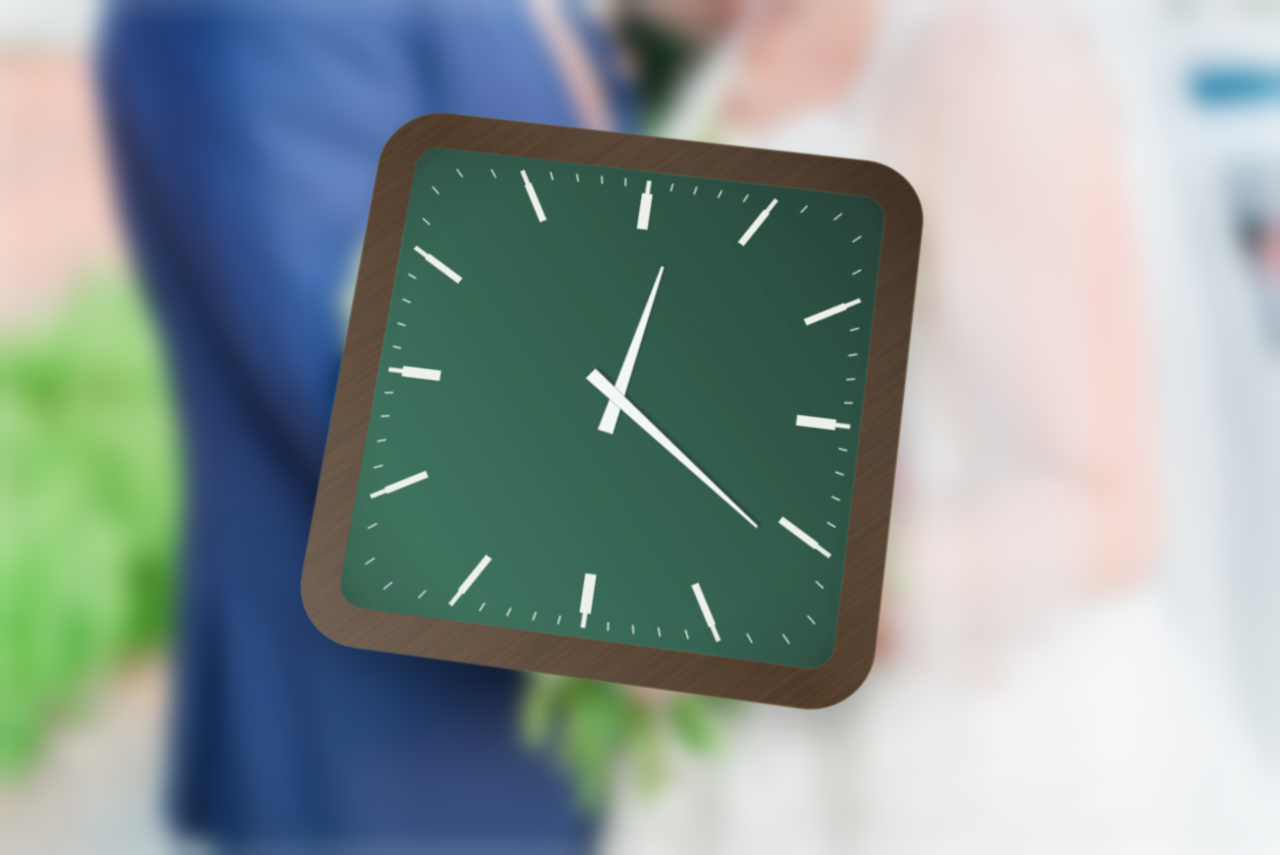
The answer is 12:21
